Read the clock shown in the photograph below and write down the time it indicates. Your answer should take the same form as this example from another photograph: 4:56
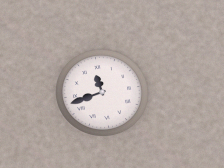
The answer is 11:43
